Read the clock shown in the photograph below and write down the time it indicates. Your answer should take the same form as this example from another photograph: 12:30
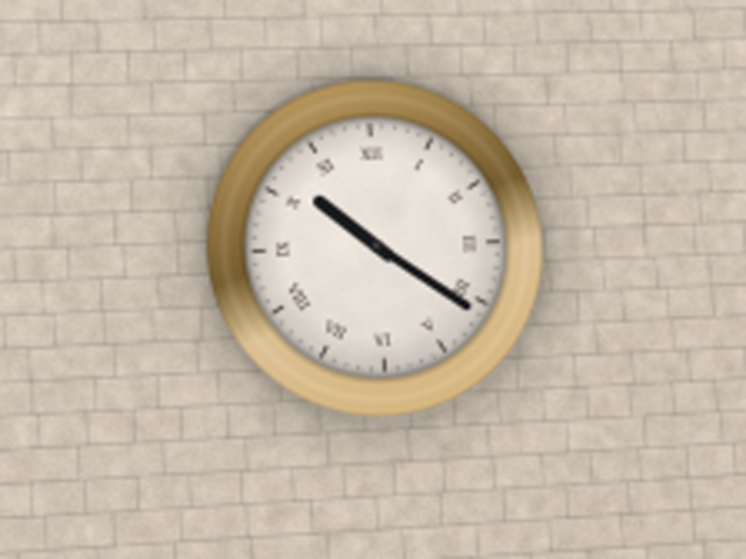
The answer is 10:21
